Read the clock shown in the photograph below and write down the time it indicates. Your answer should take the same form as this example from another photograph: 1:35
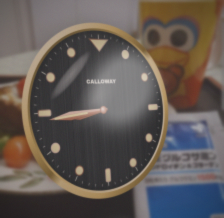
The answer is 8:44
